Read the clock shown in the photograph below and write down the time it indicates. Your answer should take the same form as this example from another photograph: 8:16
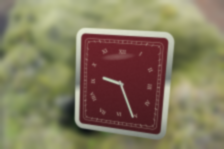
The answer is 9:26
